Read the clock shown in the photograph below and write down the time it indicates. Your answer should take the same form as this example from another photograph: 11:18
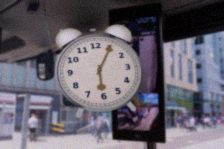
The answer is 6:05
